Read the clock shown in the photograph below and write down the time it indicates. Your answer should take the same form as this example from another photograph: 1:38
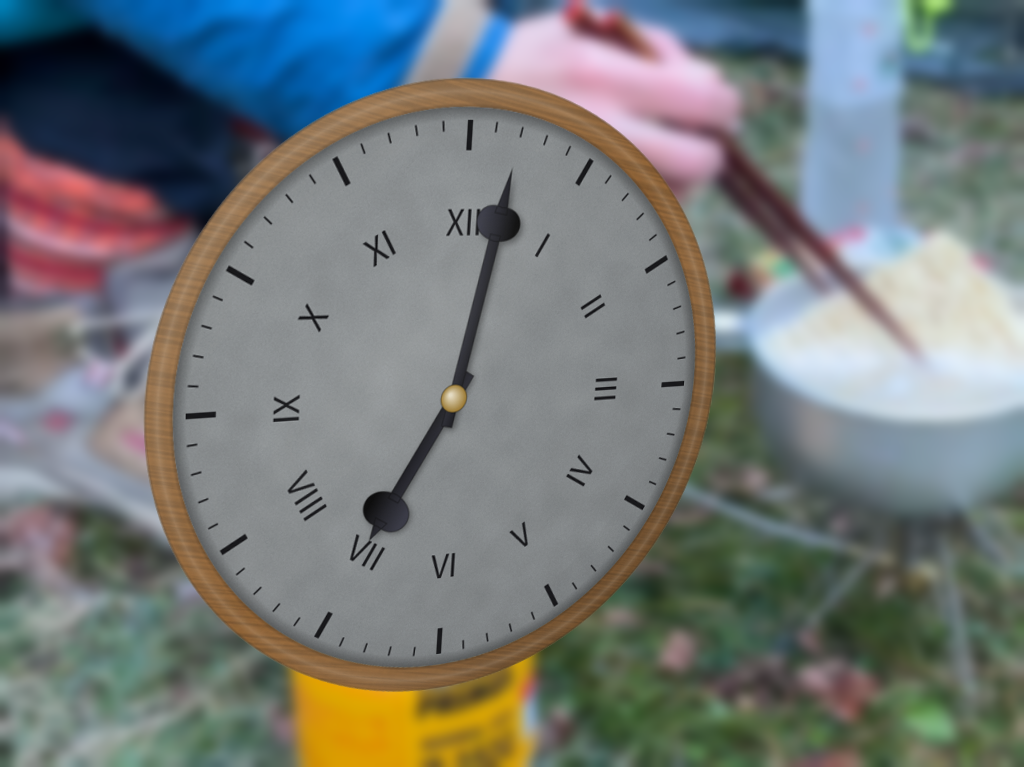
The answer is 7:02
